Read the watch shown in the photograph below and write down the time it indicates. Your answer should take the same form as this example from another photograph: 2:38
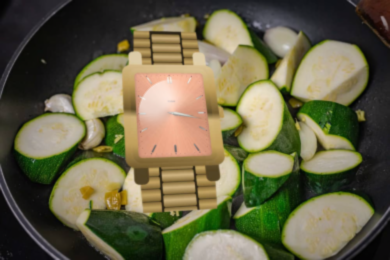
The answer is 3:17
